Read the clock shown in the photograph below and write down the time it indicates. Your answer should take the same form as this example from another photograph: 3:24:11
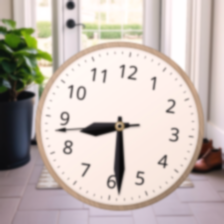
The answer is 8:28:43
